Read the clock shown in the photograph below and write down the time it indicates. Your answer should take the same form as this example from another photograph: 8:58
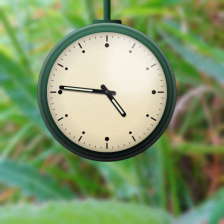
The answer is 4:46
